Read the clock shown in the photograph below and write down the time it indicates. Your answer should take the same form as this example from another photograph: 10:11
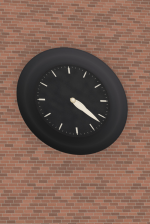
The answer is 4:22
